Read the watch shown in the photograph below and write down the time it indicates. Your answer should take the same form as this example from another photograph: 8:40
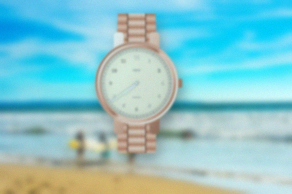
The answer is 7:39
